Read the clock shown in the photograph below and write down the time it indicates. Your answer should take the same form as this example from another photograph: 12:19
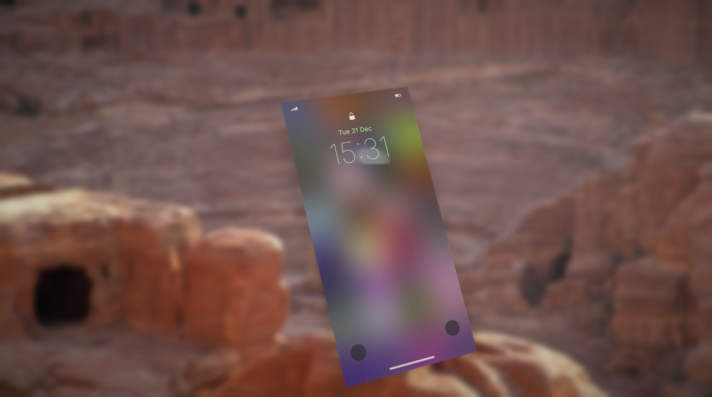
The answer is 15:31
